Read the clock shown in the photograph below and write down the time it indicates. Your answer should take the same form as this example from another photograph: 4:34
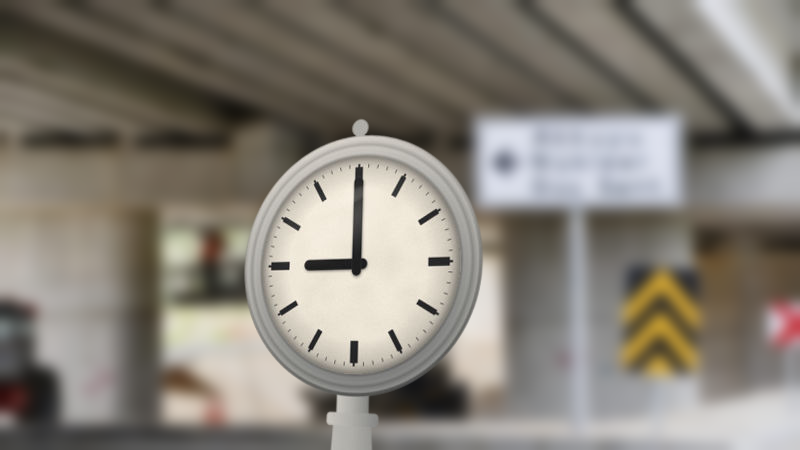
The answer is 9:00
